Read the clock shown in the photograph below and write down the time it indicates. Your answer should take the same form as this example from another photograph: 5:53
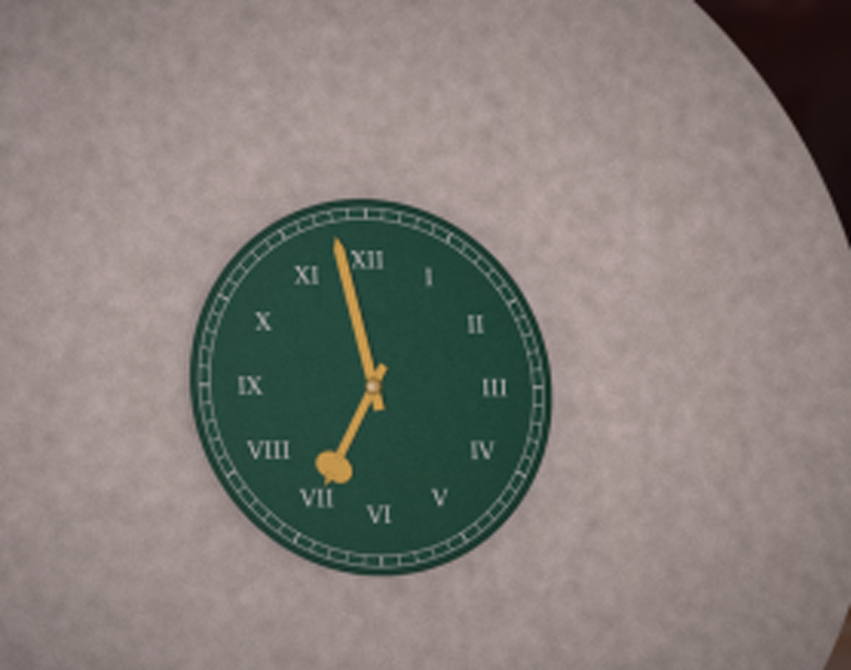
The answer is 6:58
